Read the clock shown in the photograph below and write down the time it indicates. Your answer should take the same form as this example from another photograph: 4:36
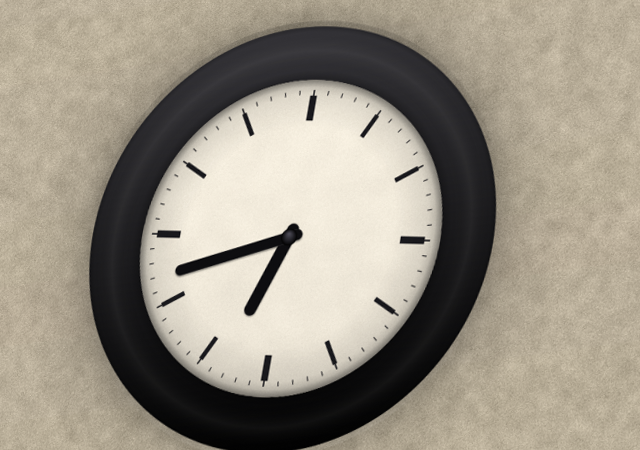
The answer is 6:42
